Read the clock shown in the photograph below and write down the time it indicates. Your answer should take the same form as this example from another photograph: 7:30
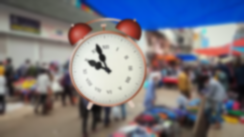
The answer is 9:57
